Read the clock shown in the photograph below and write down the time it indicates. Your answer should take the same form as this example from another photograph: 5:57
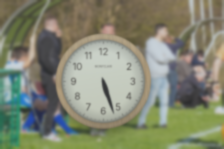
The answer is 5:27
